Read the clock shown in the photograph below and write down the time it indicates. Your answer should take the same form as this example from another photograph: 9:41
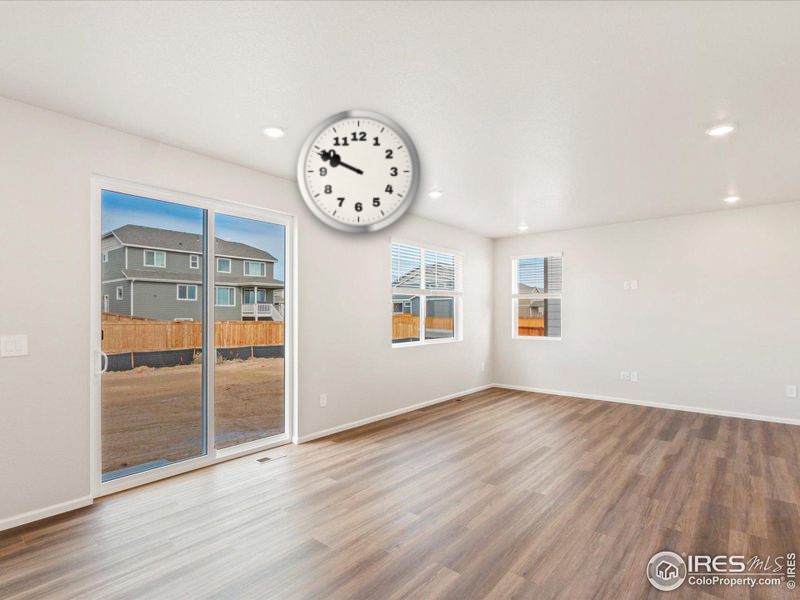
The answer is 9:49
